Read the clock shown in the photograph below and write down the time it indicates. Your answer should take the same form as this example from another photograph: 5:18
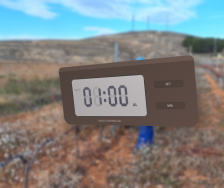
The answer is 1:00
